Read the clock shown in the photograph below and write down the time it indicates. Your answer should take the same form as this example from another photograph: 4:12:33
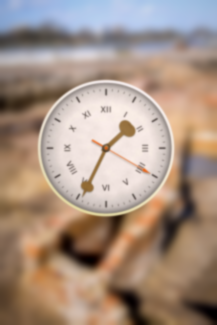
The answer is 1:34:20
